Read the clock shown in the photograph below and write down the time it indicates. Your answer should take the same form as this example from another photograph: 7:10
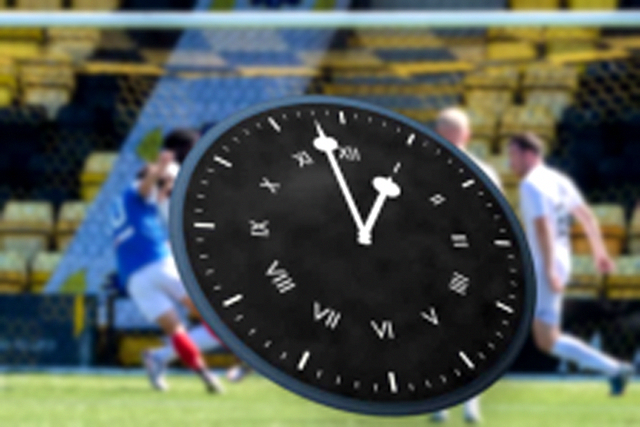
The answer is 12:58
